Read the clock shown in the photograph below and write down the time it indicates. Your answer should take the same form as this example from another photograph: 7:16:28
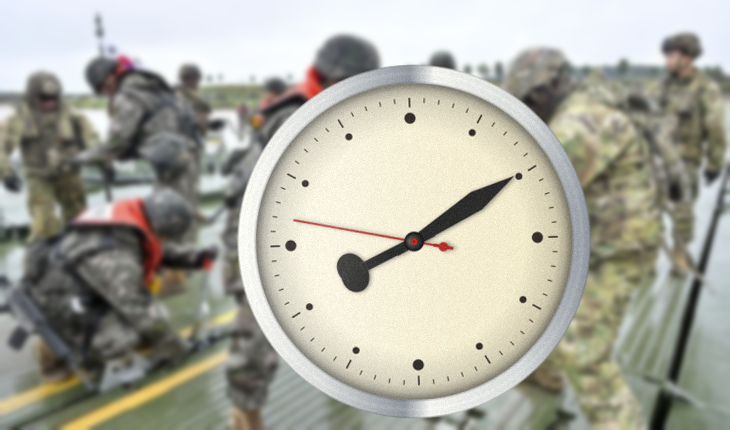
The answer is 8:09:47
